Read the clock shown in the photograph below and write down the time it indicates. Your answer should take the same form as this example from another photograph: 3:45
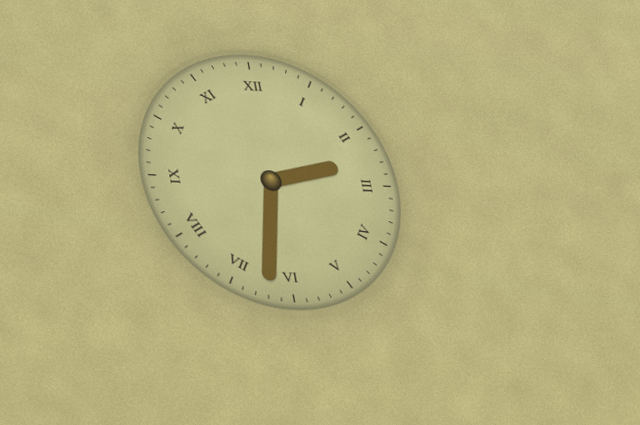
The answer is 2:32
